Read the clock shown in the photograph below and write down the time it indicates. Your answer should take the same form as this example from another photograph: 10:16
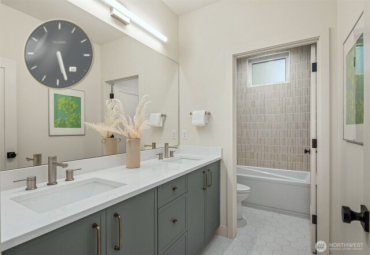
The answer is 5:27
